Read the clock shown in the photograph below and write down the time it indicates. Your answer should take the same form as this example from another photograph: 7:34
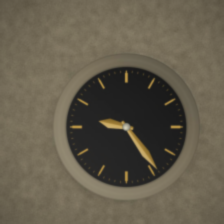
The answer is 9:24
